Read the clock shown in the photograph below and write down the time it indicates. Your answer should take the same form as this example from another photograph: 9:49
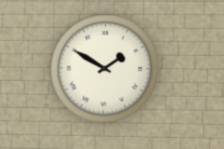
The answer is 1:50
